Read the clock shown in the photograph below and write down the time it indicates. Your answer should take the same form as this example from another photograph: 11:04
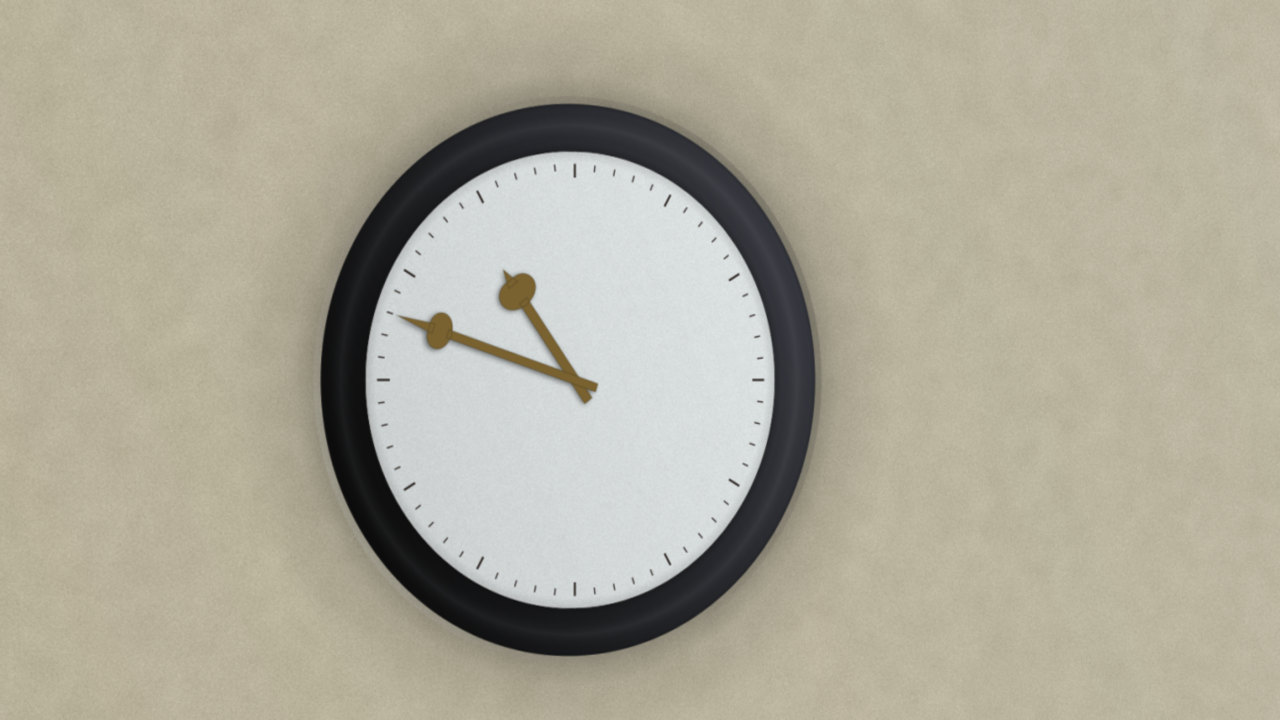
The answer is 10:48
